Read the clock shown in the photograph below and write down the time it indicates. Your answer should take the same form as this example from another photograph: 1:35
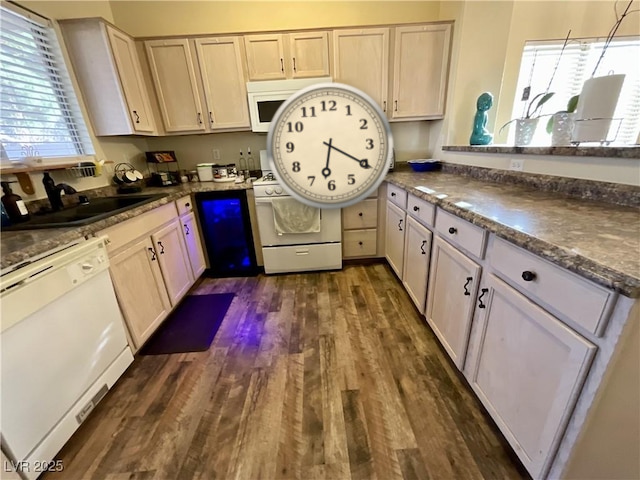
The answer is 6:20
